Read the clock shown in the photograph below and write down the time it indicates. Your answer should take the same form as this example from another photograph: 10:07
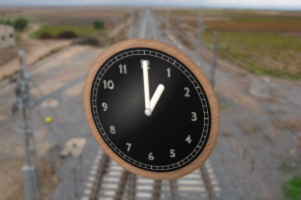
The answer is 1:00
